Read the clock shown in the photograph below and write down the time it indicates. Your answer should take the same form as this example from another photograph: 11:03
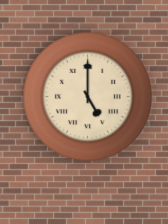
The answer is 5:00
